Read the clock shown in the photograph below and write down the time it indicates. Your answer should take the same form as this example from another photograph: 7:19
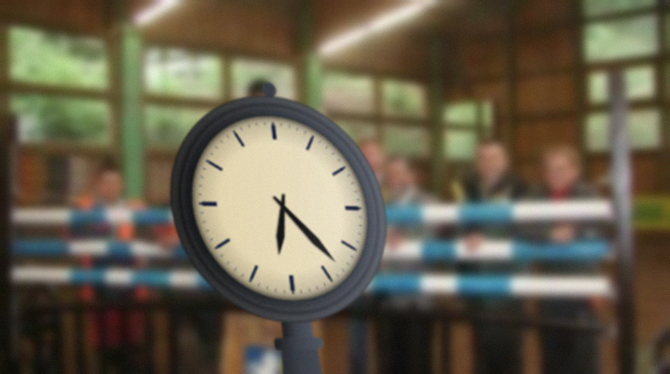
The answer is 6:23
